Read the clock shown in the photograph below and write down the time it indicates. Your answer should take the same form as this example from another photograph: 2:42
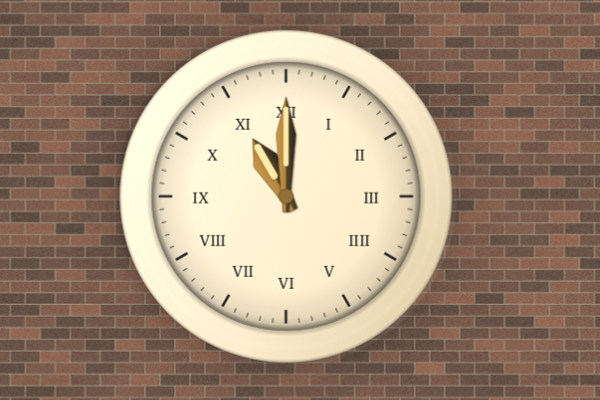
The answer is 11:00
